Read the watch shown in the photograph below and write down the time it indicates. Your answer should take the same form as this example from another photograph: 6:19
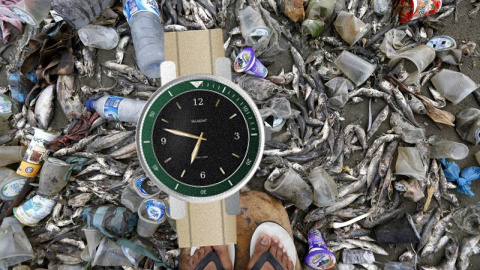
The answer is 6:48
